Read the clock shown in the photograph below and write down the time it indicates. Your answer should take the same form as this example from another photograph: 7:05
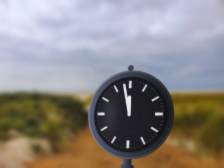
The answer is 11:58
